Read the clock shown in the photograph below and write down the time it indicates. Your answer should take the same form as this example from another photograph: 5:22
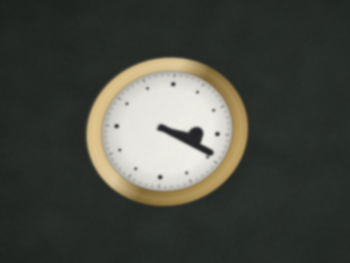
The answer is 3:19
